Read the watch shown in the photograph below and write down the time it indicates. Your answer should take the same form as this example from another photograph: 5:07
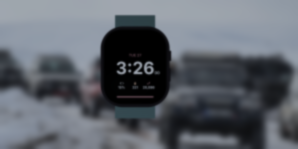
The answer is 3:26
